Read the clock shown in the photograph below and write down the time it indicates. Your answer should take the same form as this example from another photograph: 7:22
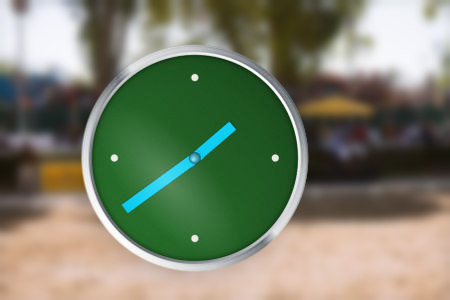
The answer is 1:39
